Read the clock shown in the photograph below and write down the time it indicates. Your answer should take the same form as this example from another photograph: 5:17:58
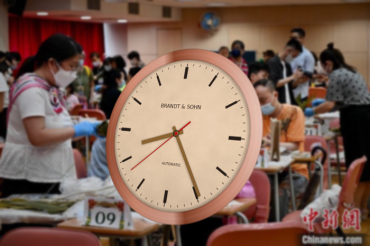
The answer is 8:24:38
